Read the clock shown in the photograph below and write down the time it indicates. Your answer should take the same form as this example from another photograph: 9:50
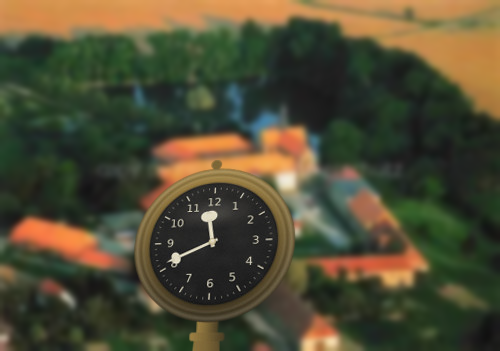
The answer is 11:41
